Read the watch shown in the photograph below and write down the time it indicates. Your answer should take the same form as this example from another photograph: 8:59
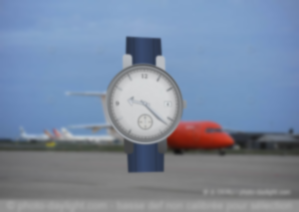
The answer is 9:22
